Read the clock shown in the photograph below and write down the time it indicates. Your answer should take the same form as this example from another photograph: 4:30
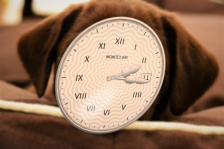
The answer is 2:16
